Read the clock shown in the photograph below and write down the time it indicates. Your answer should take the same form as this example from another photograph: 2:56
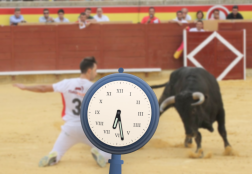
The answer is 6:28
